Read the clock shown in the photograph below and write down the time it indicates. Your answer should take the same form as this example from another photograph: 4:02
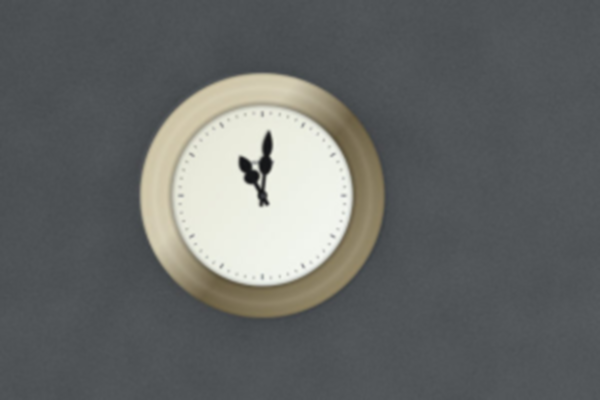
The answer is 11:01
